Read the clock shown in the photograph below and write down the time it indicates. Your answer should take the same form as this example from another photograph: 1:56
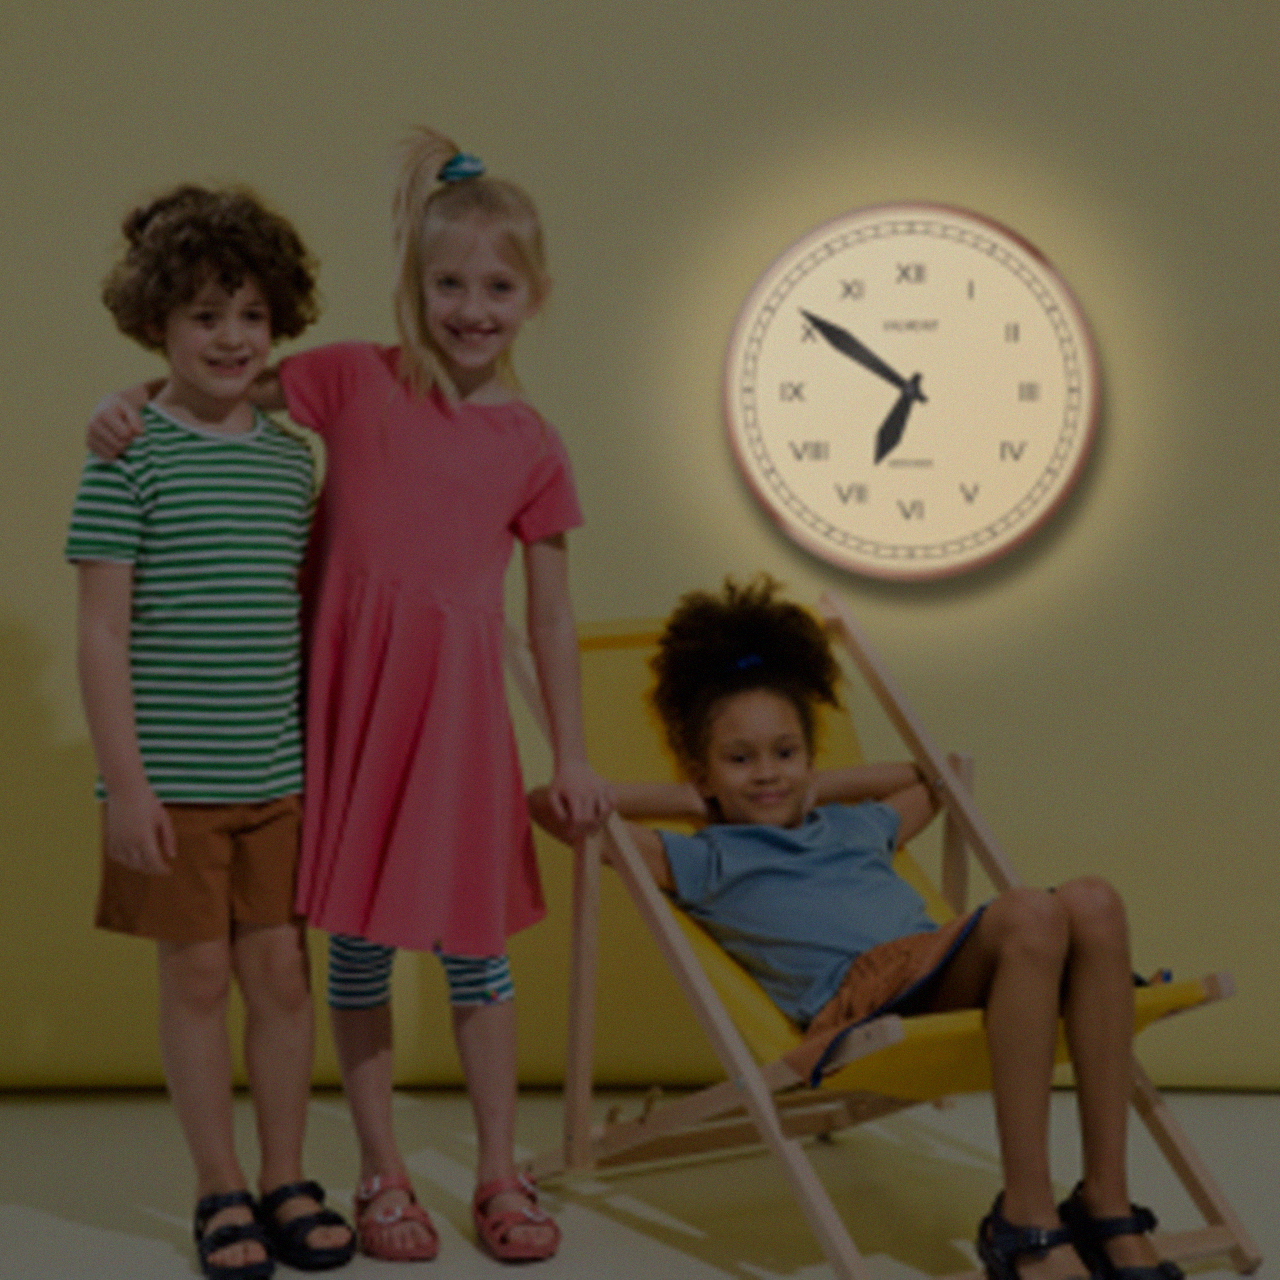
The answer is 6:51
